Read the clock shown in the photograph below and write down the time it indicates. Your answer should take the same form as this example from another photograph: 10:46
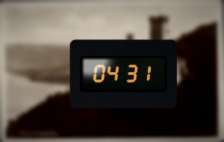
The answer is 4:31
